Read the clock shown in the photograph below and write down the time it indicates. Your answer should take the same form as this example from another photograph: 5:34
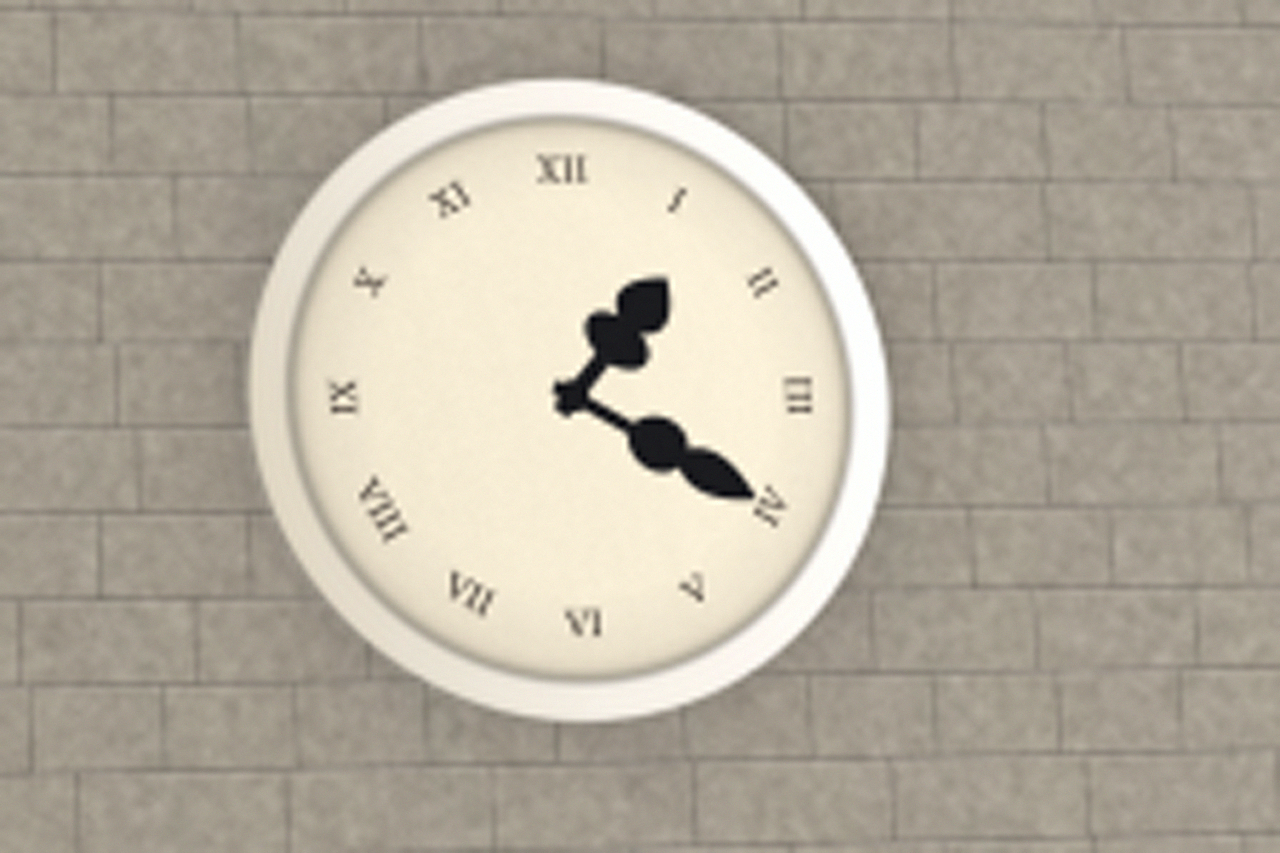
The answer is 1:20
